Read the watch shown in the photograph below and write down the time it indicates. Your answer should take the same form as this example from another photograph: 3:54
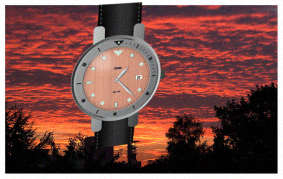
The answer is 1:23
